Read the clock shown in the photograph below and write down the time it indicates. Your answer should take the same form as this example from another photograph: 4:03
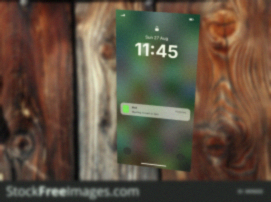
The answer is 11:45
